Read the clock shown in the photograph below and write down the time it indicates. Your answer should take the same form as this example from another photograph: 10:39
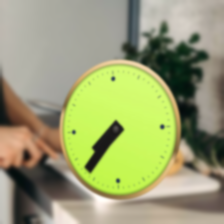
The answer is 7:37
